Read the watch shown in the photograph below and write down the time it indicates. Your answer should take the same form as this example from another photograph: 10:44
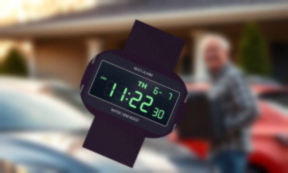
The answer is 11:22
